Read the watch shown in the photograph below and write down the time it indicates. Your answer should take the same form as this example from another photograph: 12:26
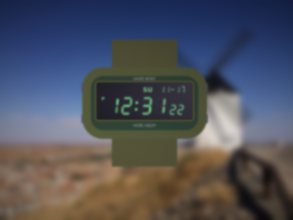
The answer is 12:31
